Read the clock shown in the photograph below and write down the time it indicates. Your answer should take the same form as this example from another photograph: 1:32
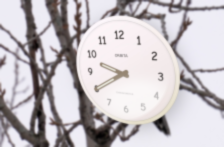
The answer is 9:40
